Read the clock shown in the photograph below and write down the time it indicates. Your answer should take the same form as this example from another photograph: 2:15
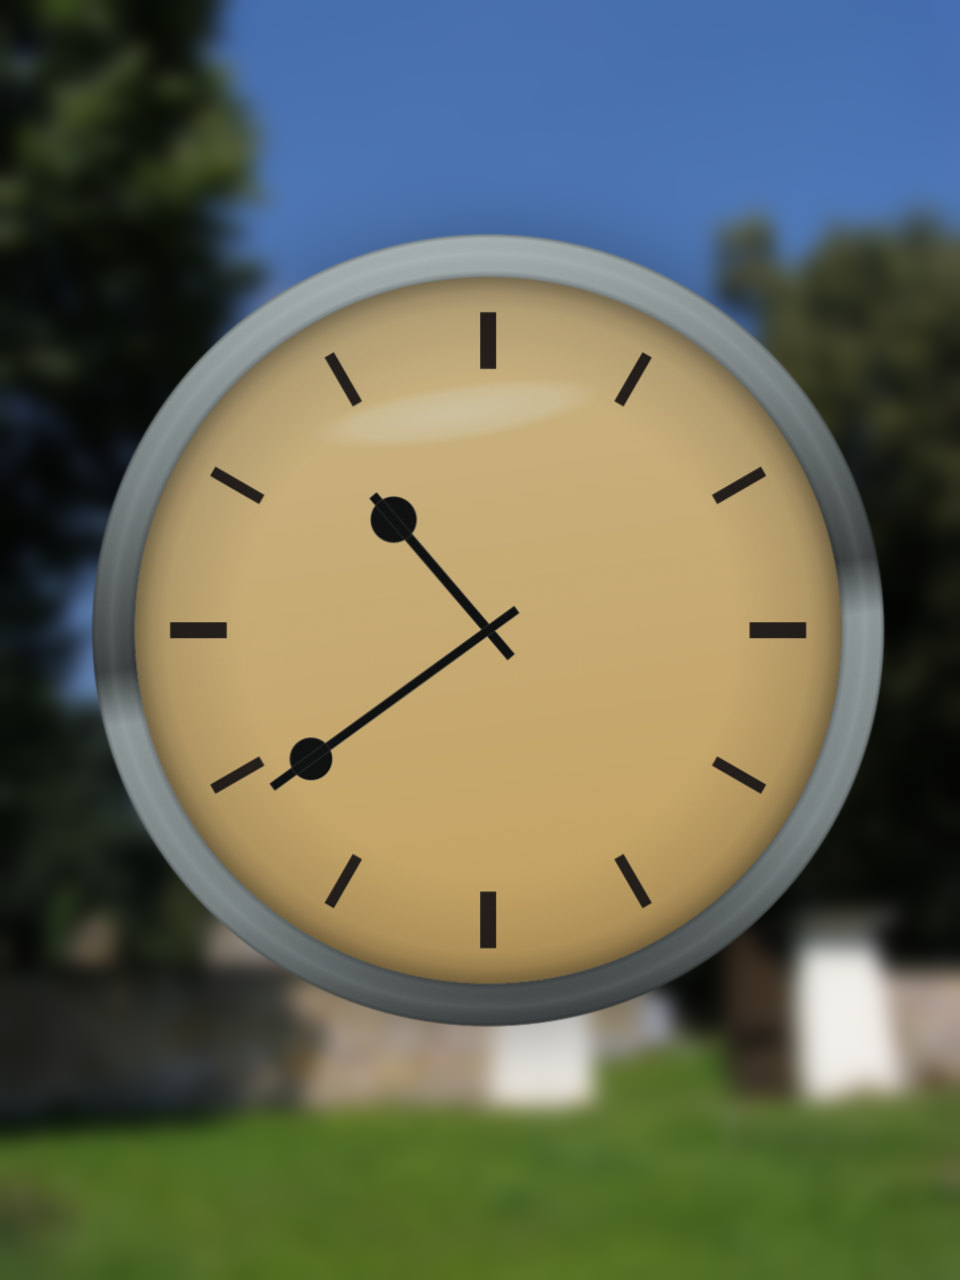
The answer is 10:39
